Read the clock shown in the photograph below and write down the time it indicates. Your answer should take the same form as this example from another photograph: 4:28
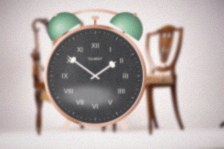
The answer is 1:51
